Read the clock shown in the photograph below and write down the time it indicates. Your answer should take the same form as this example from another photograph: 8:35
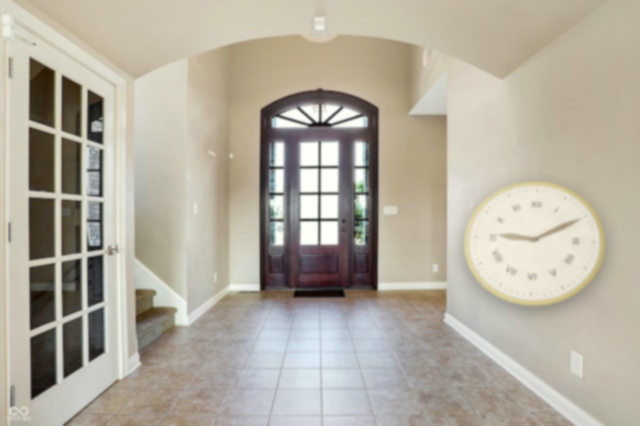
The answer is 9:10
